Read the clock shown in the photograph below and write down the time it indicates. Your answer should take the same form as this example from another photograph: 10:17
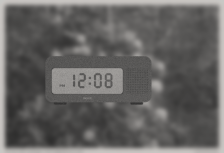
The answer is 12:08
